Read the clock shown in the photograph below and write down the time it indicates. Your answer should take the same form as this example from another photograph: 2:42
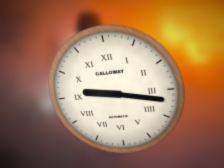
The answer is 9:17
